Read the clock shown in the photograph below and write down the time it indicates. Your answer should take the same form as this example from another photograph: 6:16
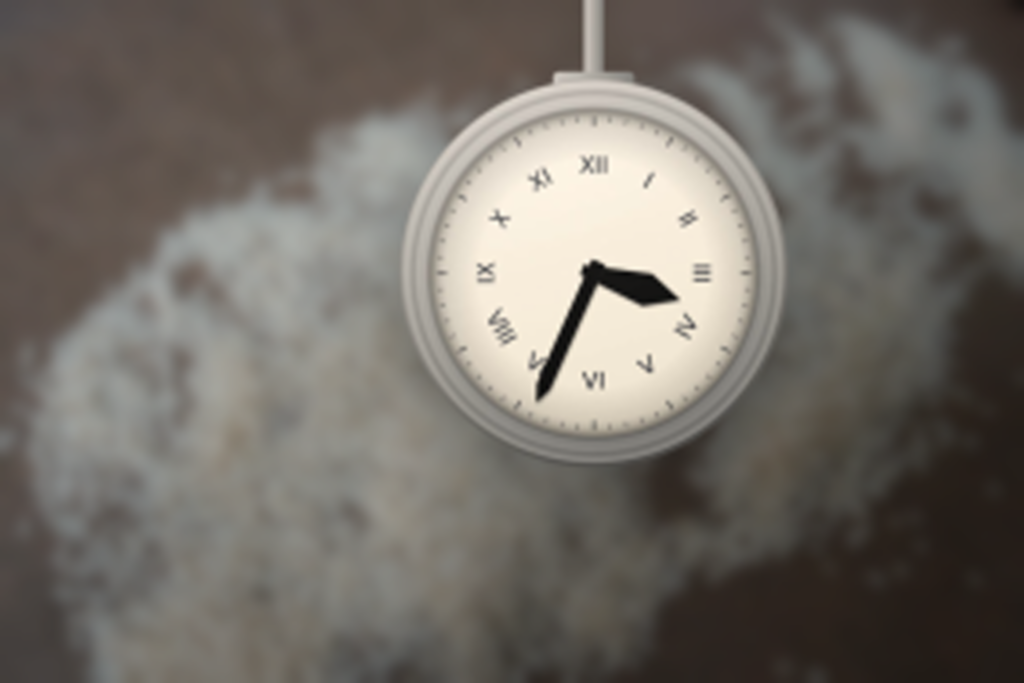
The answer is 3:34
